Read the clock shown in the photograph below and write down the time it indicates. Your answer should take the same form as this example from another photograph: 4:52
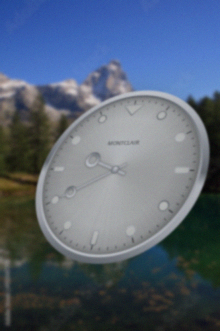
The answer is 9:40
